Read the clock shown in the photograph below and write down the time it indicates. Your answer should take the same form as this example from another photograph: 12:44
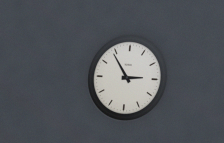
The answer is 2:54
